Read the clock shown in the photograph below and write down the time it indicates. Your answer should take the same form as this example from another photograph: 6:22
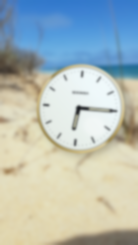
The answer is 6:15
